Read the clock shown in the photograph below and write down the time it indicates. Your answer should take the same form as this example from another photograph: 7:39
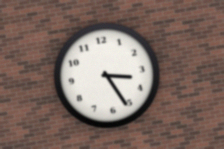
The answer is 3:26
